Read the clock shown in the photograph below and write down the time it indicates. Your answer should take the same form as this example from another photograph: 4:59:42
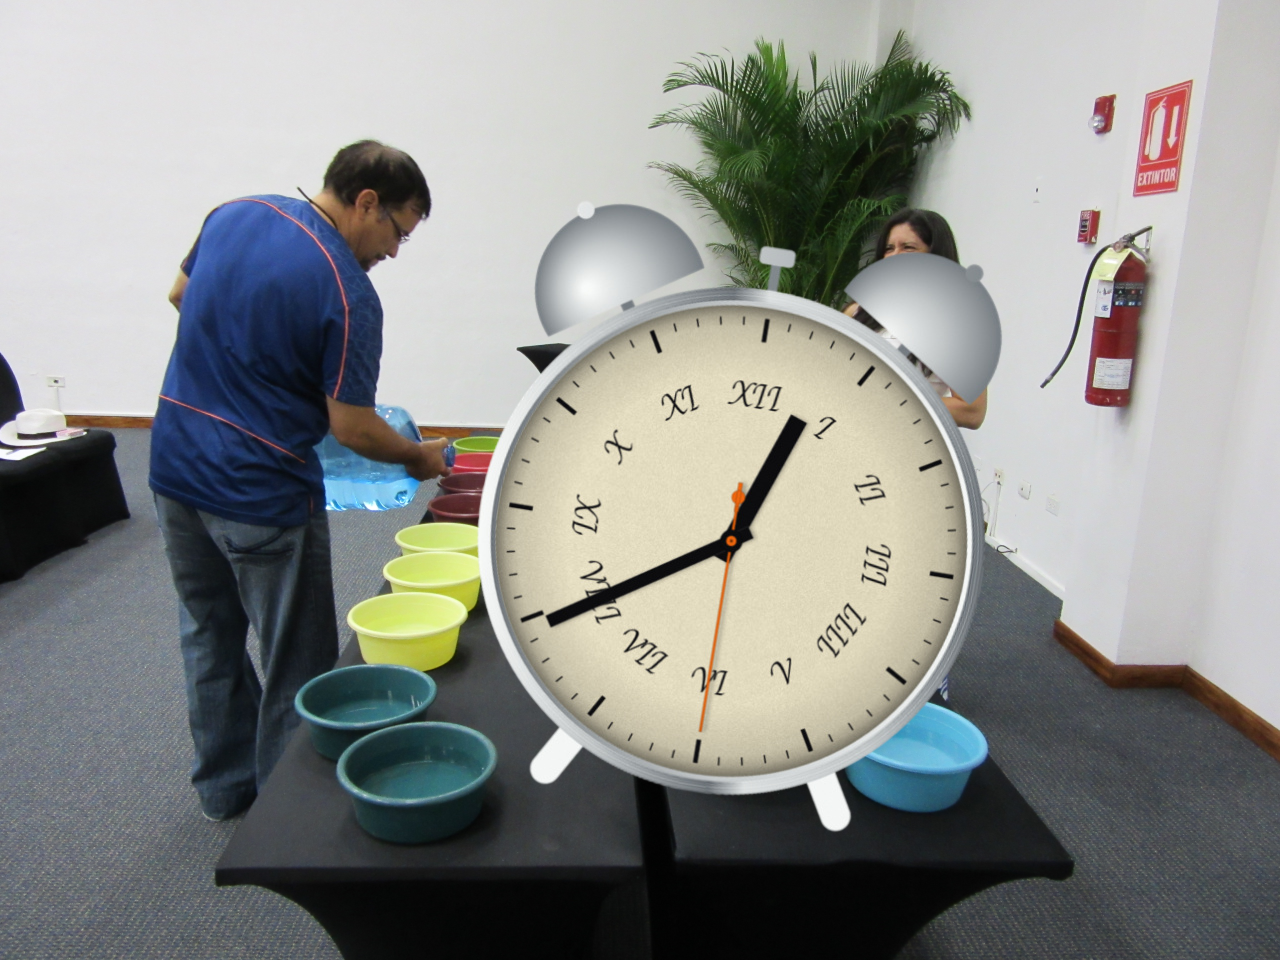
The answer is 12:39:30
